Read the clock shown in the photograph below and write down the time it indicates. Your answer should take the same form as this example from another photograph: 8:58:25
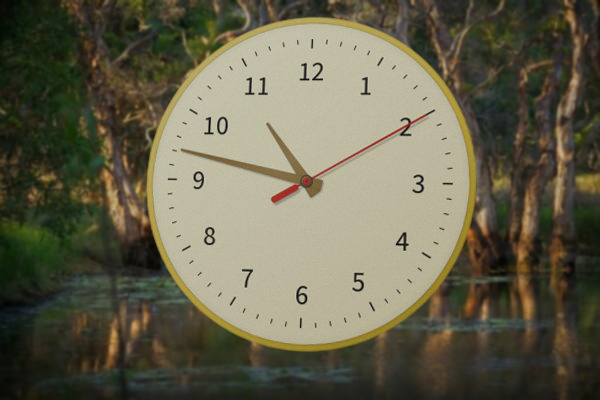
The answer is 10:47:10
